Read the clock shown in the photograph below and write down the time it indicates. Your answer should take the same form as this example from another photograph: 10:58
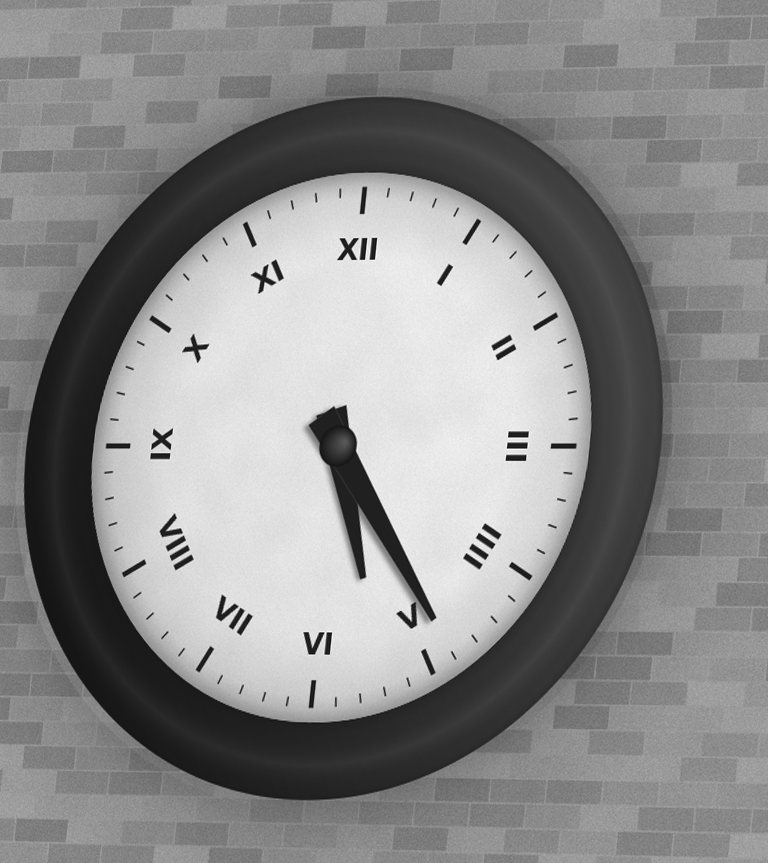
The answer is 5:24
